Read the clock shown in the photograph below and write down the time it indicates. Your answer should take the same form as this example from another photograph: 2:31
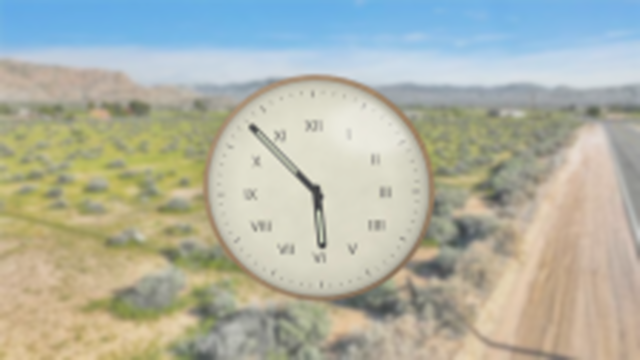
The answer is 5:53
